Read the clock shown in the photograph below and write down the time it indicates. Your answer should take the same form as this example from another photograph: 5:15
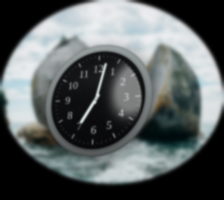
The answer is 7:02
